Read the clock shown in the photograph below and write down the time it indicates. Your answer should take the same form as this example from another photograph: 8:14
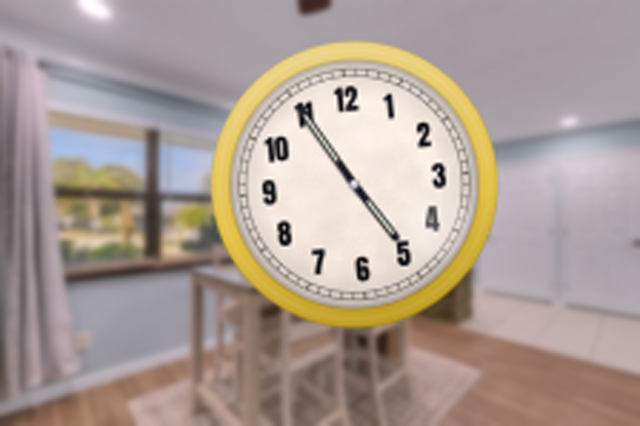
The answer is 4:55
